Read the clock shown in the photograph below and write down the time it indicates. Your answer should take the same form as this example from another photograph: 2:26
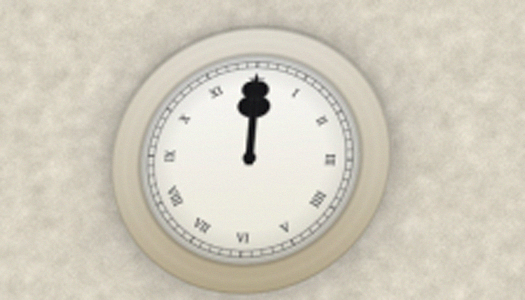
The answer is 12:00
